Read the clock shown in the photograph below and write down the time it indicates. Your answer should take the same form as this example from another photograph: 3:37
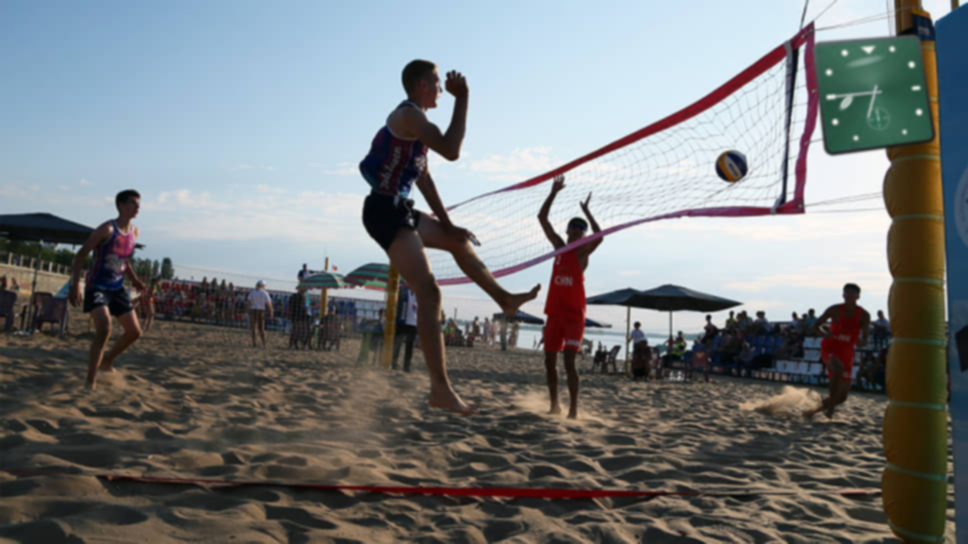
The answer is 6:45
